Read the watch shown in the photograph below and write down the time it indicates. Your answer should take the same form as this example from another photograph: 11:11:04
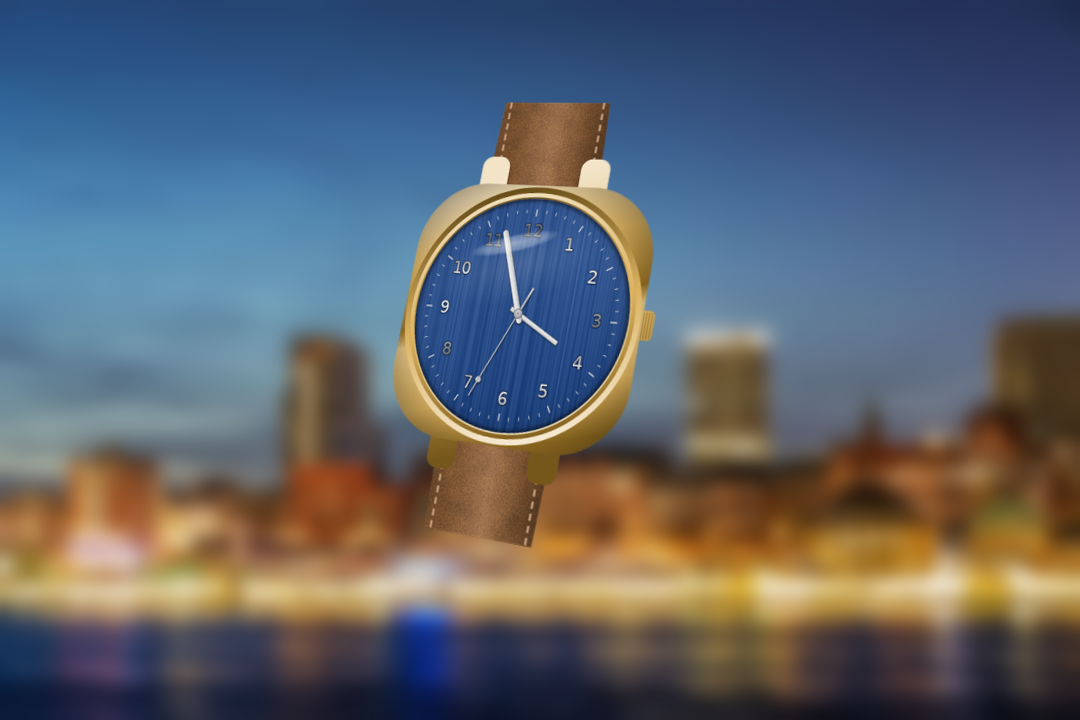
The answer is 3:56:34
